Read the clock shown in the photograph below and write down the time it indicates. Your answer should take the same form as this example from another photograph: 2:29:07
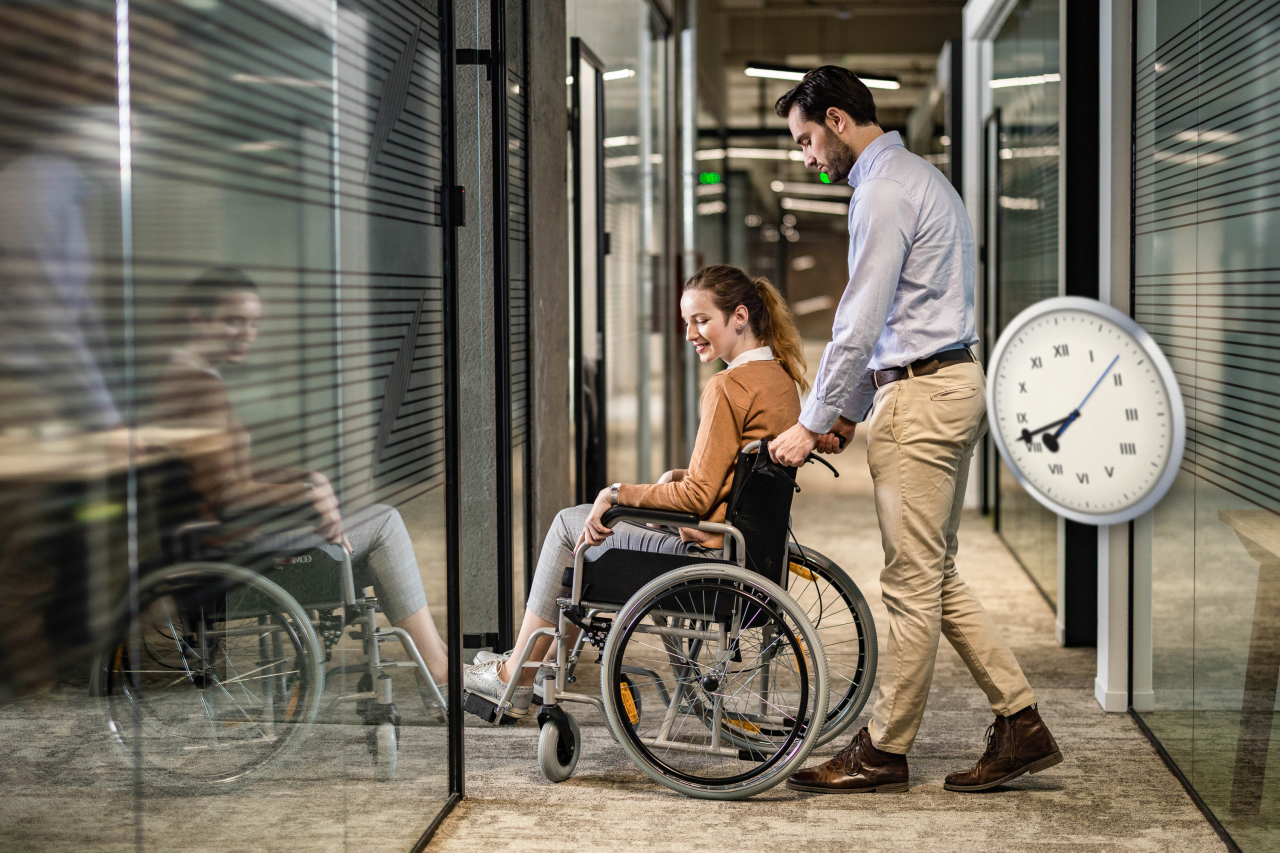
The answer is 7:42:08
